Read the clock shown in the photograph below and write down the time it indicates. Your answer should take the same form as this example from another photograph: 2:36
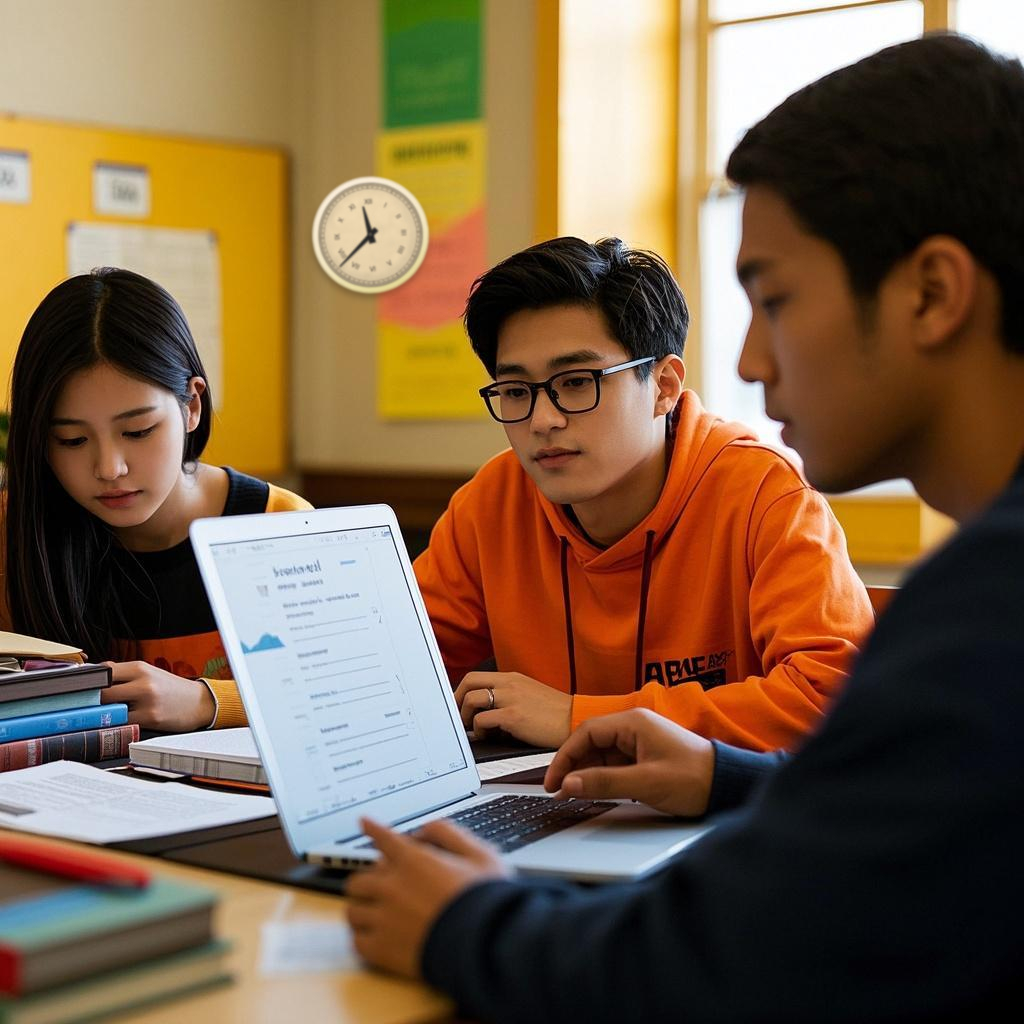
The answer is 11:38
